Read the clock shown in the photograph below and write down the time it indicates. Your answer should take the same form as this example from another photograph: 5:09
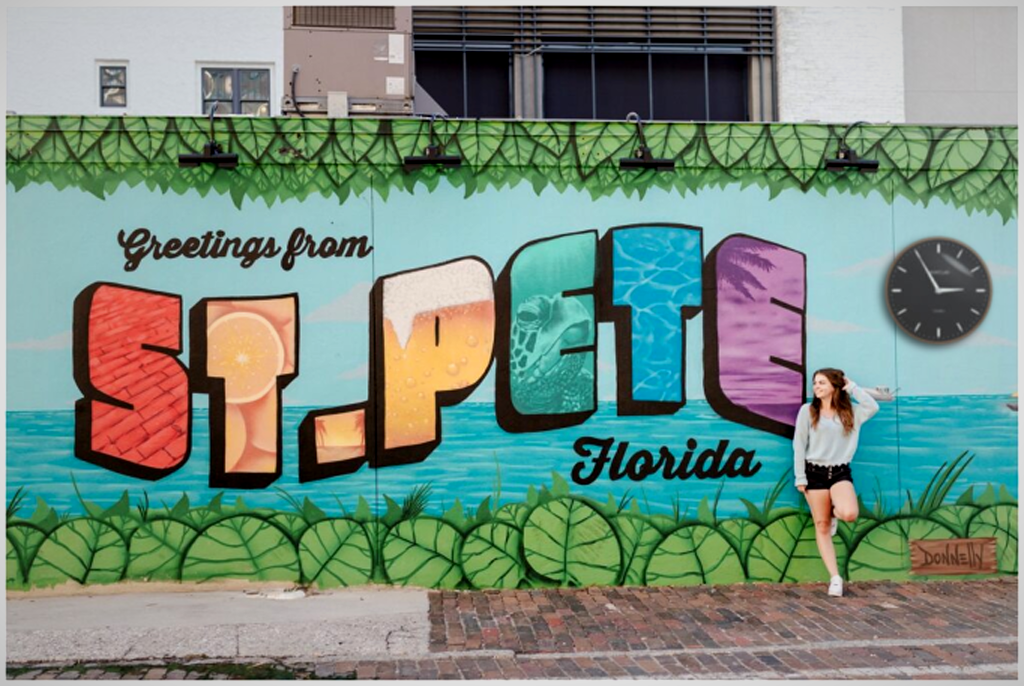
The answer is 2:55
